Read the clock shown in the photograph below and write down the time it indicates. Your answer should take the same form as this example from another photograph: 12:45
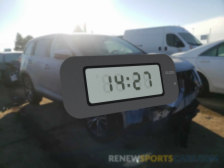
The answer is 14:27
